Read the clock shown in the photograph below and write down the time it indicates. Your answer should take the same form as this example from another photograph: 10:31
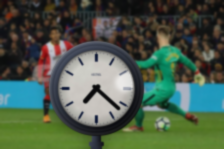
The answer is 7:22
